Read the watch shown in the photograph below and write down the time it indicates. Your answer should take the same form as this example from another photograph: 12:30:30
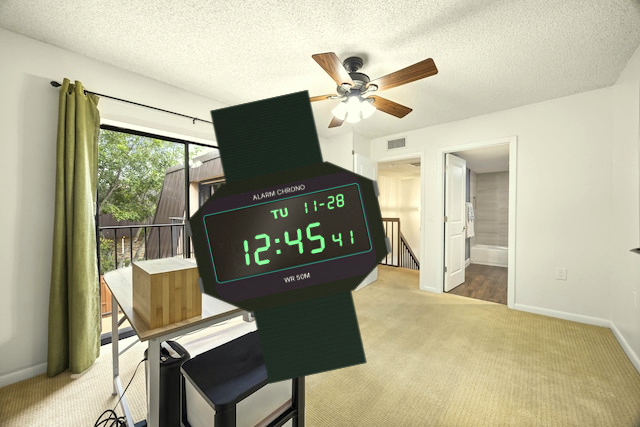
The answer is 12:45:41
